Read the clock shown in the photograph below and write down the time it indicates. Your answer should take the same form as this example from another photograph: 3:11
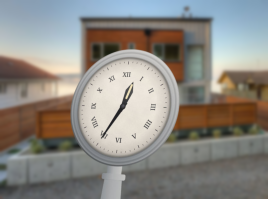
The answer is 12:35
